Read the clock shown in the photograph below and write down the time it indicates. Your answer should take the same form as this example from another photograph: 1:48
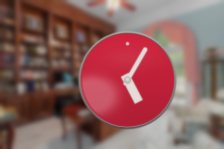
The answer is 5:05
